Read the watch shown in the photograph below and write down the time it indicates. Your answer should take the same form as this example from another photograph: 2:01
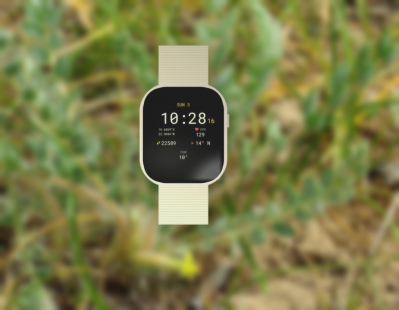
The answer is 10:28
